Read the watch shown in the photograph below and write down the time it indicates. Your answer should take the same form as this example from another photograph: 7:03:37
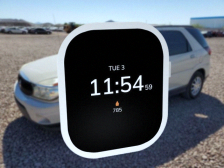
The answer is 11:54:59
